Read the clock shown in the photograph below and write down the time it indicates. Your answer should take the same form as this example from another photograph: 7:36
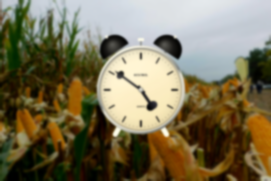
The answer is 4:51
